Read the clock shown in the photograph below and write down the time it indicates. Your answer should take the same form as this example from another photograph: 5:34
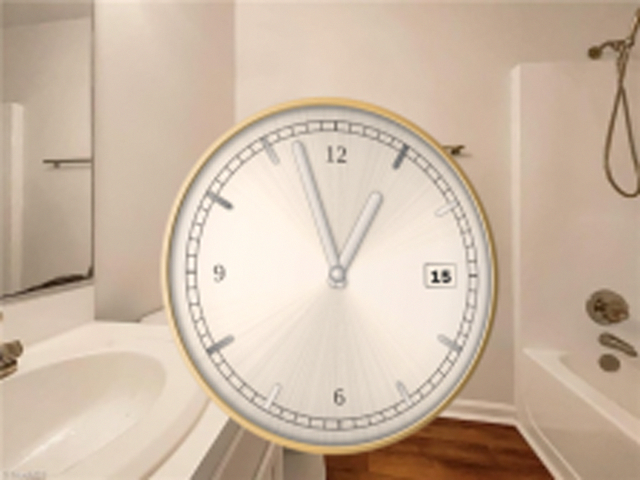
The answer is 12:57
